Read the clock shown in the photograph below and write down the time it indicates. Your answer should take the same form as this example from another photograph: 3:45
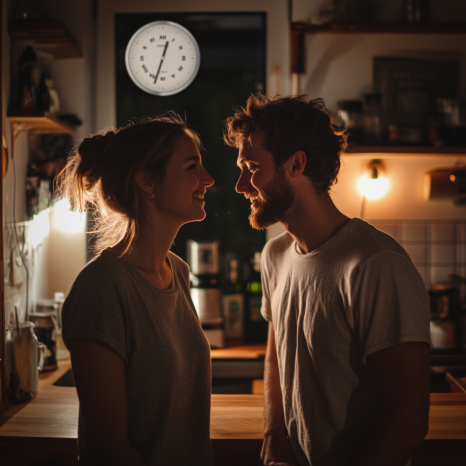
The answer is 12:33
